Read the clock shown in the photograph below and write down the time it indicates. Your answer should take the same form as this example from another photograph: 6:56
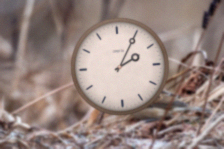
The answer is 2:05
